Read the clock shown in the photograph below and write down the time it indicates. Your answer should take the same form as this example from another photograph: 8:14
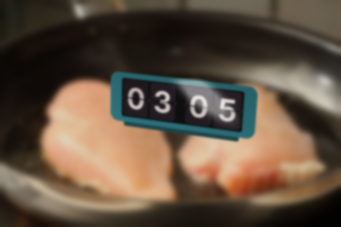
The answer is 3:05
